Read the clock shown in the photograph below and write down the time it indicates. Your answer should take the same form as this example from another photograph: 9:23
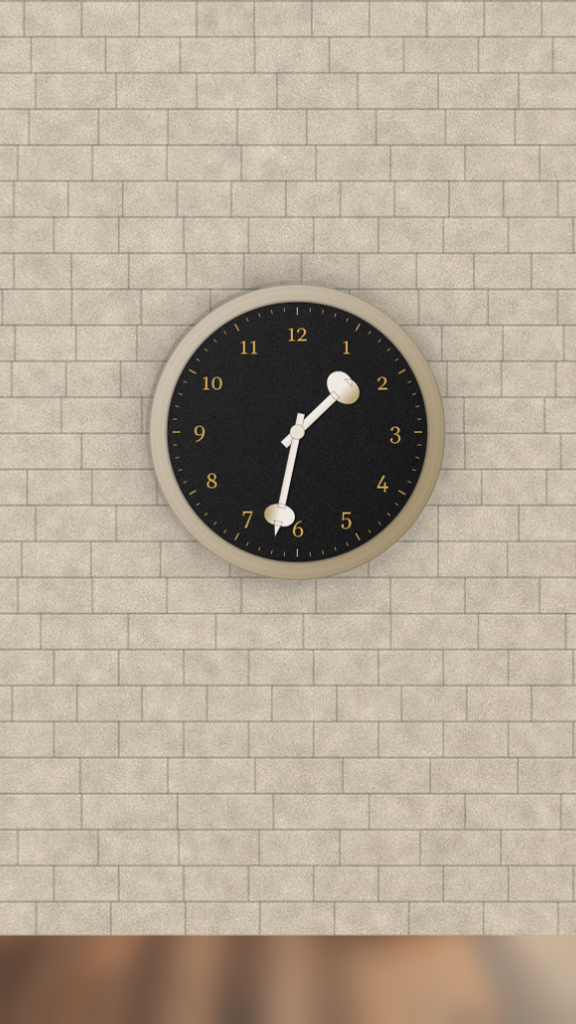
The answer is 1:32
